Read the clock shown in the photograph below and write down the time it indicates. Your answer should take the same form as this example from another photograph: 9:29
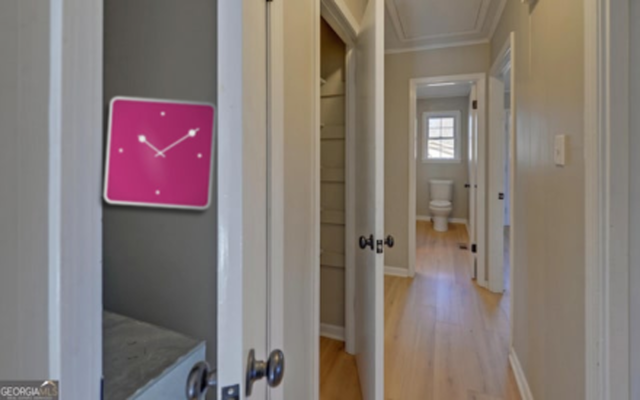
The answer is 10:09
